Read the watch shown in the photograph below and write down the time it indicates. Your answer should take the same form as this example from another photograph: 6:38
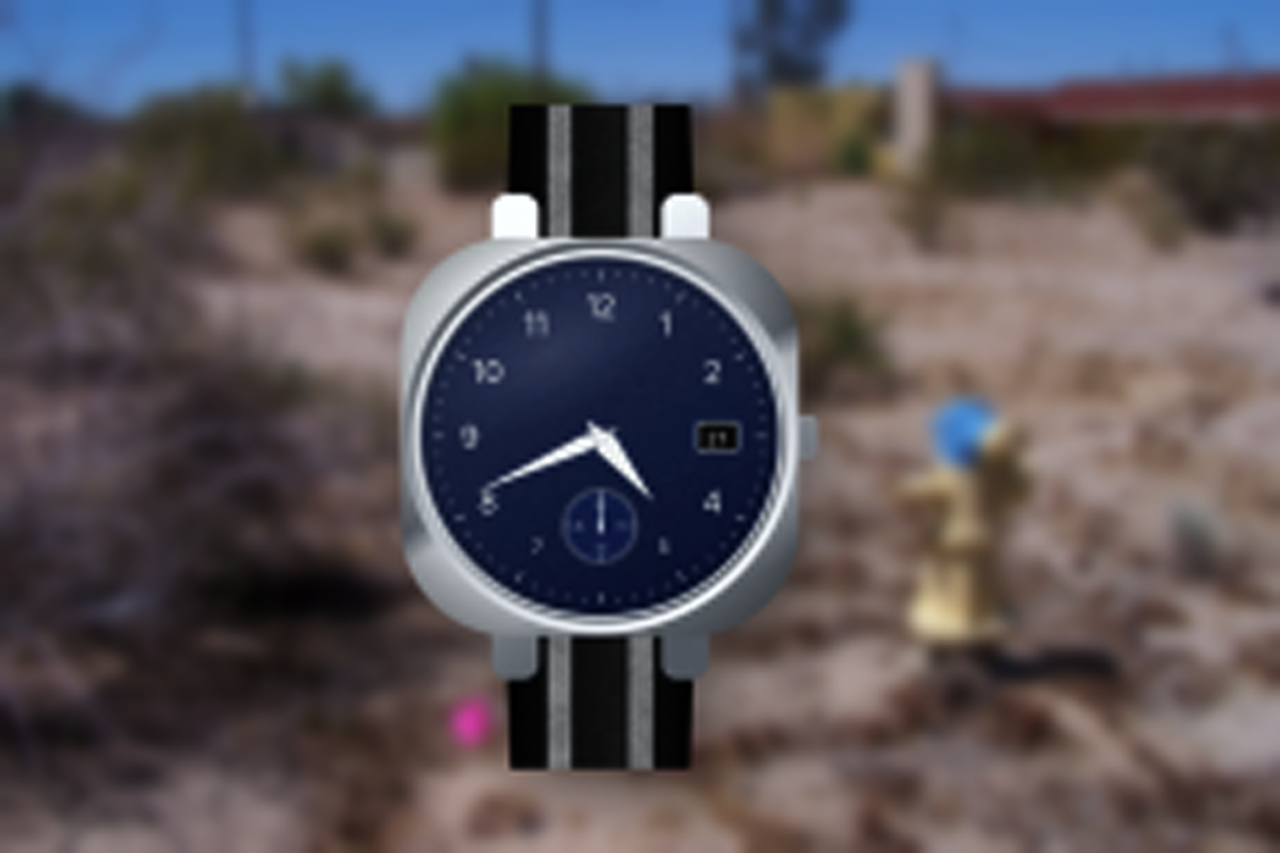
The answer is 4:41
